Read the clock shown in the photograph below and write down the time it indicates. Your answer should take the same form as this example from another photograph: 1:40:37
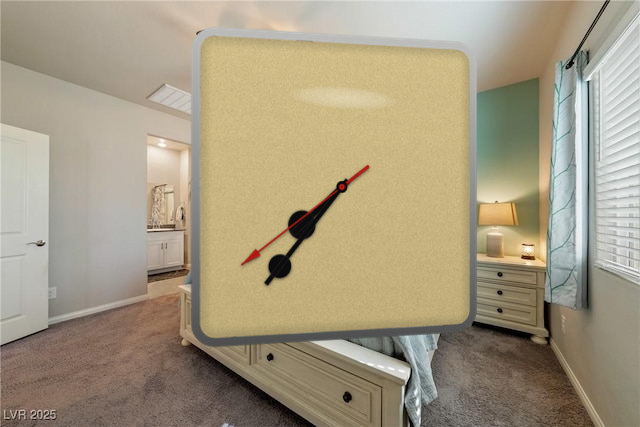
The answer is 7:36:39
